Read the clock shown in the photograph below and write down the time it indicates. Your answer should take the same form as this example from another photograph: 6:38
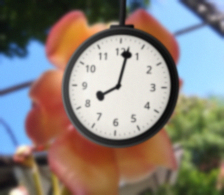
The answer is 8:02
